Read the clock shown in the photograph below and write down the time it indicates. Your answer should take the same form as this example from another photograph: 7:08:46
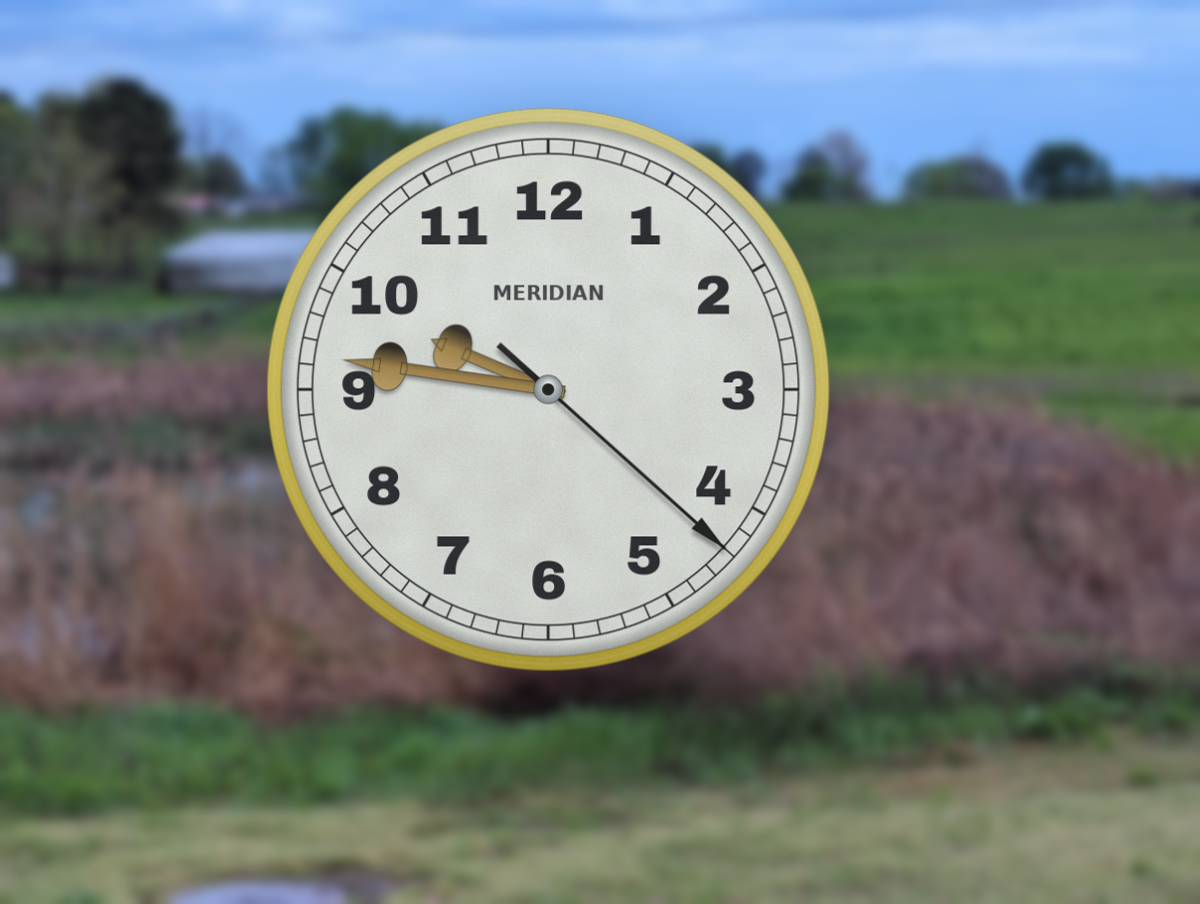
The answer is 9:46:22
